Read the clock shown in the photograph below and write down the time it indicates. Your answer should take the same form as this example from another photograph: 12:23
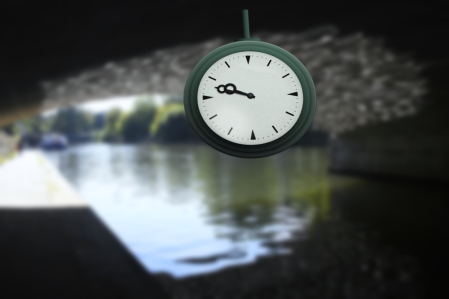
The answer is 9:48
